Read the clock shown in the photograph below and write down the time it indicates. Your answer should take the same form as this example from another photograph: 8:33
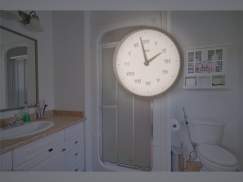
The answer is 1:58
